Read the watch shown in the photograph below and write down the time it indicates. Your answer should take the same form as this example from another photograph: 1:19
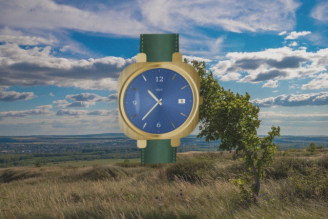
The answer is 10:37
